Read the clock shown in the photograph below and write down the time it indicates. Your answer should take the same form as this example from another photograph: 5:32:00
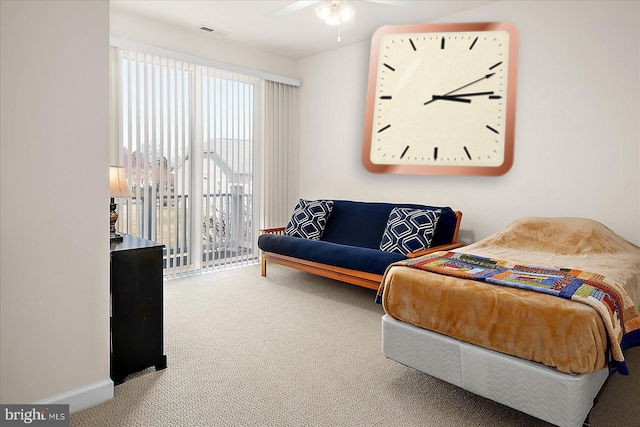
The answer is 3:14:11
